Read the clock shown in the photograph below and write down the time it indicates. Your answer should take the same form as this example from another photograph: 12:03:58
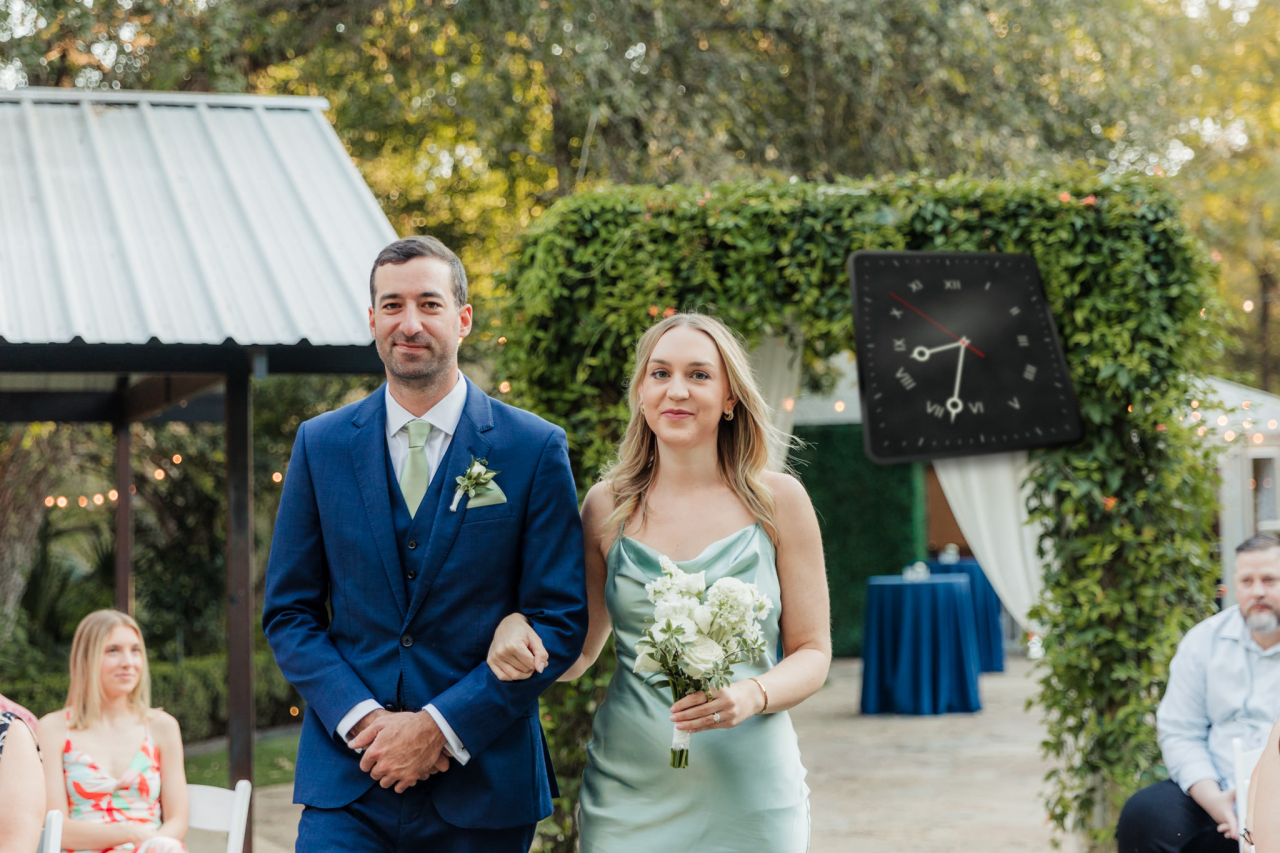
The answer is 8:32:52
